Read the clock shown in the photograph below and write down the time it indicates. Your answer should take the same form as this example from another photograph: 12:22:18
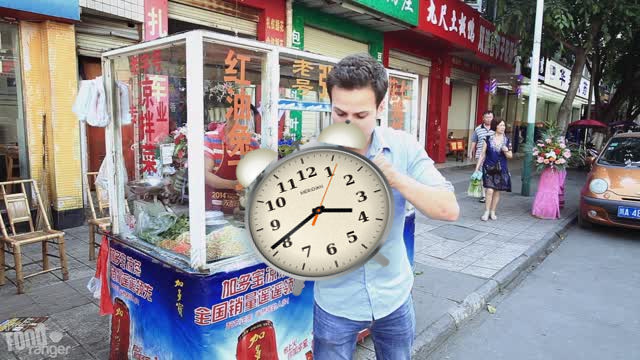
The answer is 3:41:06
